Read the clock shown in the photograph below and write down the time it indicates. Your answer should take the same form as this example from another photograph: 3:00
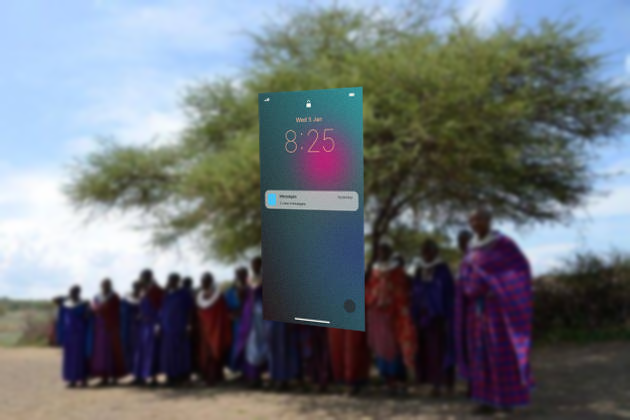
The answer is 8:25
